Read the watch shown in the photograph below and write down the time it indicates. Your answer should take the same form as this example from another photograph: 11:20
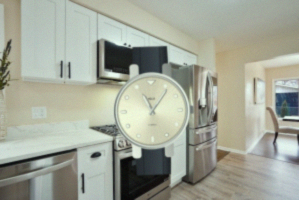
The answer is 11:06
